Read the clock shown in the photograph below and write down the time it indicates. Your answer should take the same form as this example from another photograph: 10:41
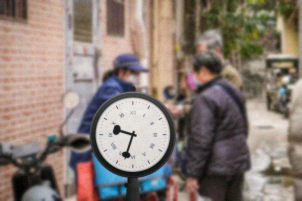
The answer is 9:33
